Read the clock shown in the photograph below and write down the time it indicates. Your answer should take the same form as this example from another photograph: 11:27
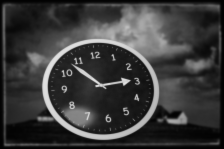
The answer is 2:53
